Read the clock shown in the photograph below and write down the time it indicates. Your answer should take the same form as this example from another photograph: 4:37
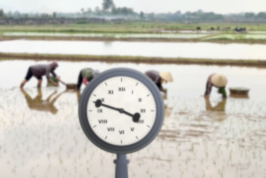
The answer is 3:48
